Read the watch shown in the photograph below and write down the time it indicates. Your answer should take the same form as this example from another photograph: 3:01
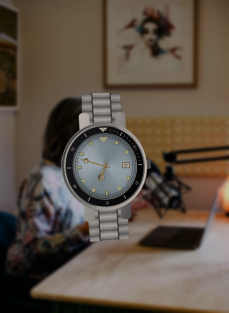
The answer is 6:48
